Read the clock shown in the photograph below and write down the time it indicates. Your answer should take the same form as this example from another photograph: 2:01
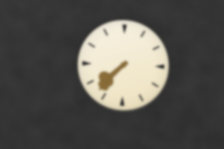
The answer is 7:37
